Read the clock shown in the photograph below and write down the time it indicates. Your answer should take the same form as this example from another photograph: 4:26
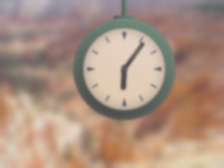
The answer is 6:06
